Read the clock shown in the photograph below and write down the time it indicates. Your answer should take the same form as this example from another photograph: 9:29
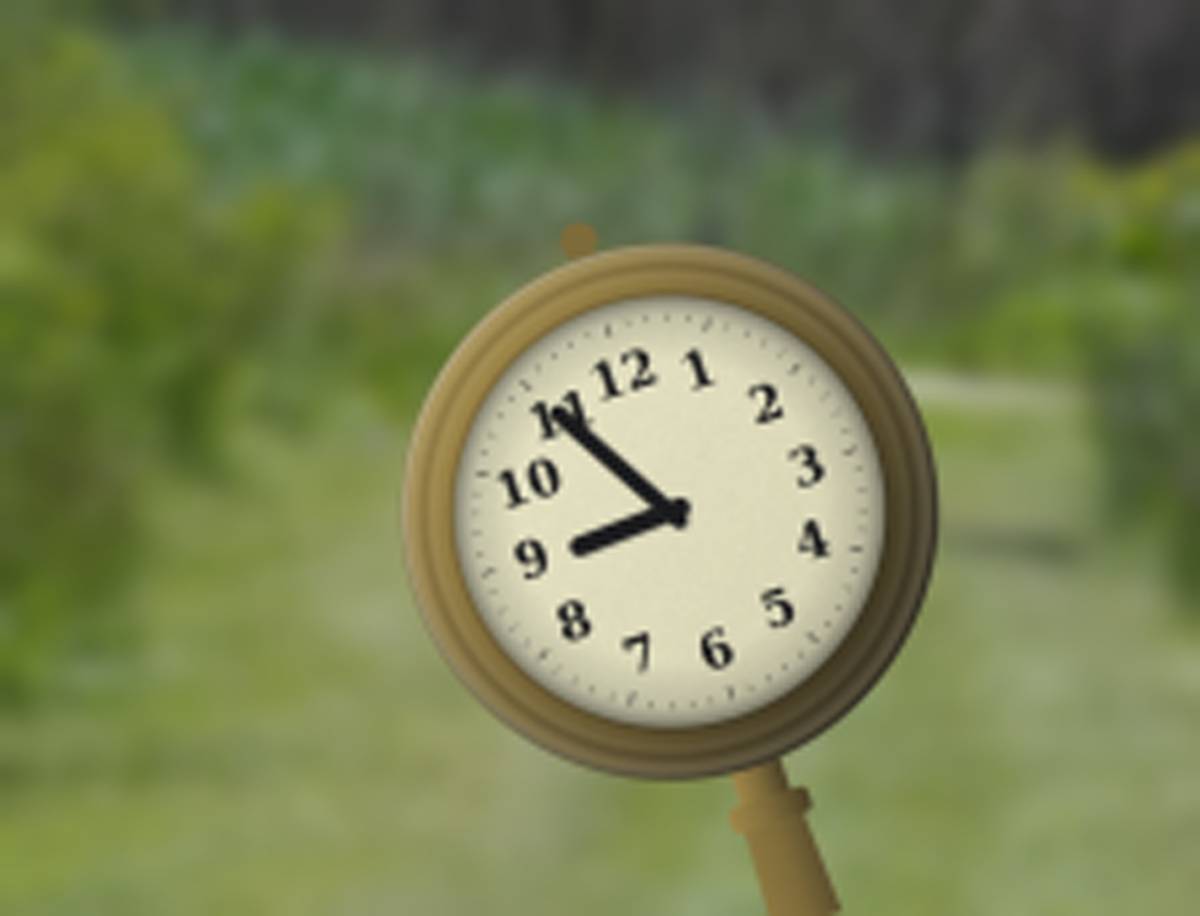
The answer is 8:55
